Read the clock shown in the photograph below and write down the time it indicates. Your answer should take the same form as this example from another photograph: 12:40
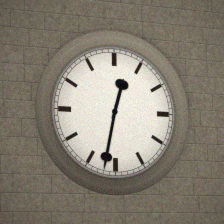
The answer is 12:32
